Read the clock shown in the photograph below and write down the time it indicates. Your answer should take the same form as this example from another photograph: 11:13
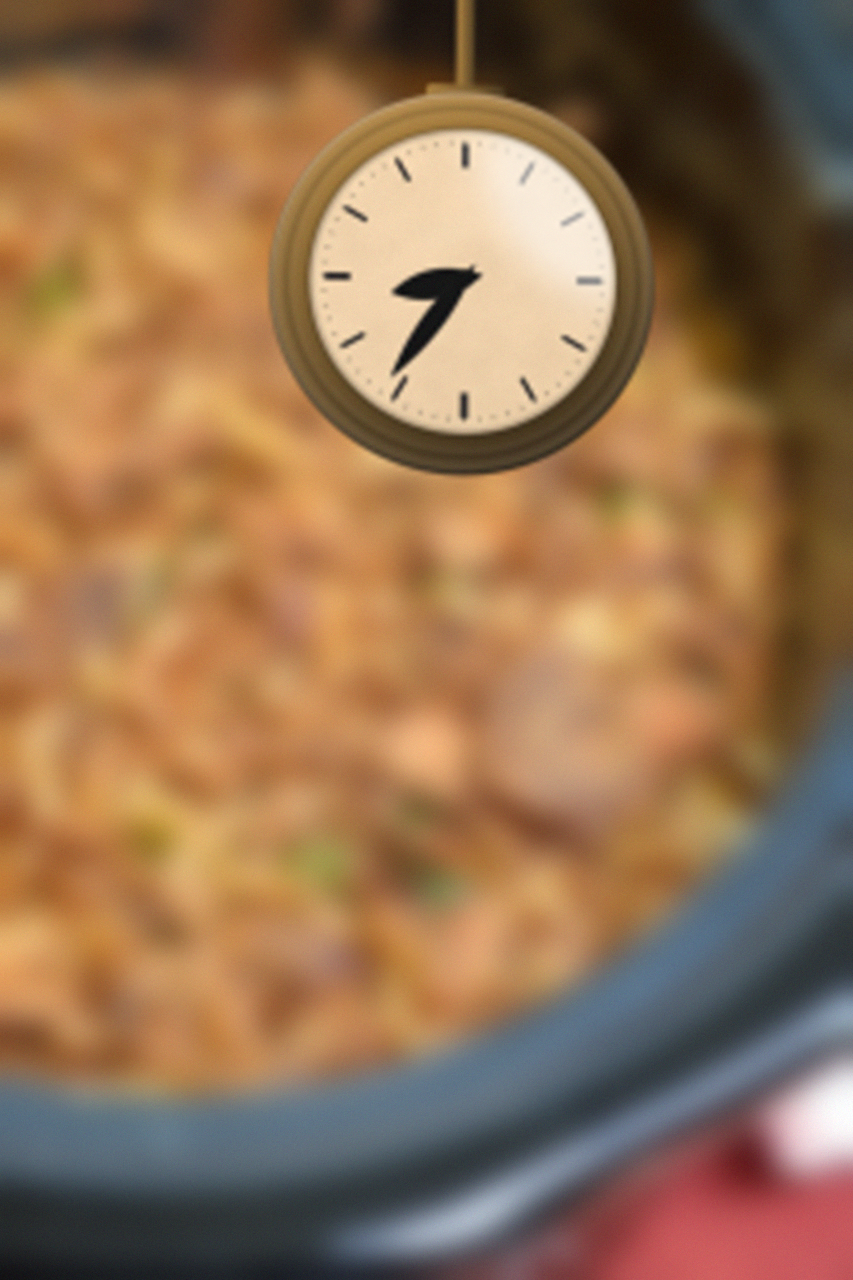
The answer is 8:36
